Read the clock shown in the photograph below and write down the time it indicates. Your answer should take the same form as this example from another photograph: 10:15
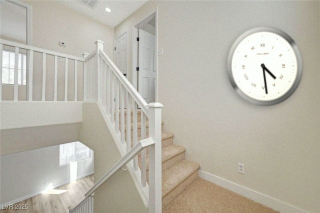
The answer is 4:29
